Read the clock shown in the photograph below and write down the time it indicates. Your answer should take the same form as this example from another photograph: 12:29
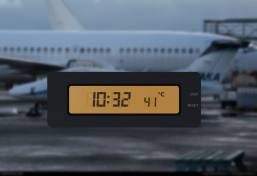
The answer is 10:32
